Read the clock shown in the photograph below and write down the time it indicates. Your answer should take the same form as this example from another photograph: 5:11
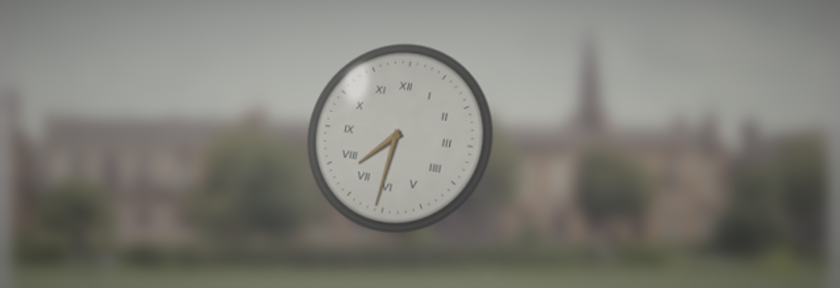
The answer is 7:31
